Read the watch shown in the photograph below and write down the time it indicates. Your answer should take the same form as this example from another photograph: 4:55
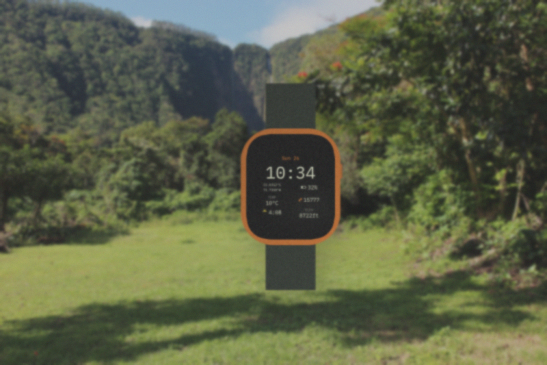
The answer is 10:34
